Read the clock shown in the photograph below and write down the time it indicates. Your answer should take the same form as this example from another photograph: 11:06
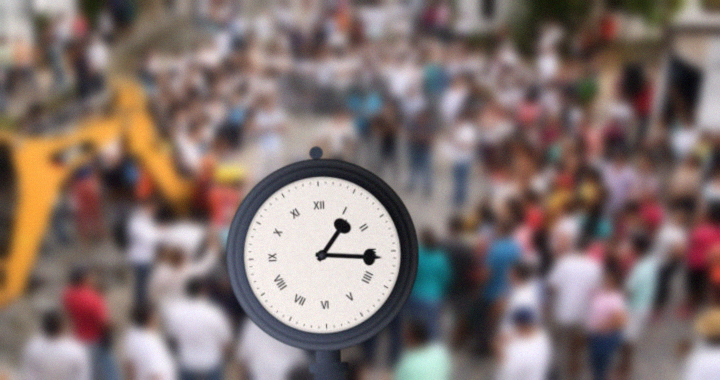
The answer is 1:16
